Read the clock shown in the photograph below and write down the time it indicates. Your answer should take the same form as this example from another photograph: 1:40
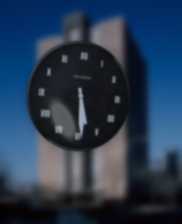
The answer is 5:29
